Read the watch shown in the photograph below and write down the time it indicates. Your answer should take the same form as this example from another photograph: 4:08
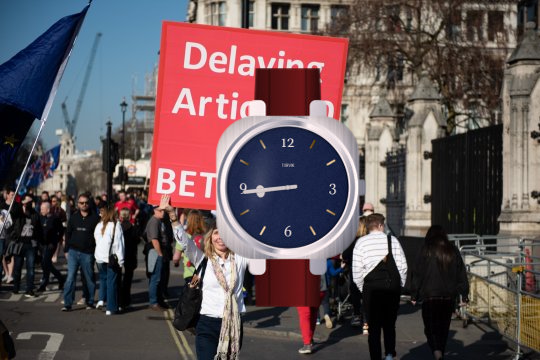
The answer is 8:44
